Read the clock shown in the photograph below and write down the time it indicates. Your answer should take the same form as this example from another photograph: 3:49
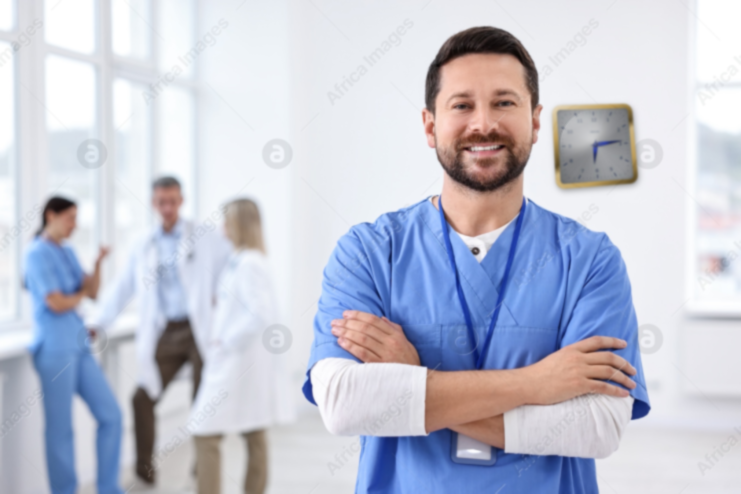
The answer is 6:14
